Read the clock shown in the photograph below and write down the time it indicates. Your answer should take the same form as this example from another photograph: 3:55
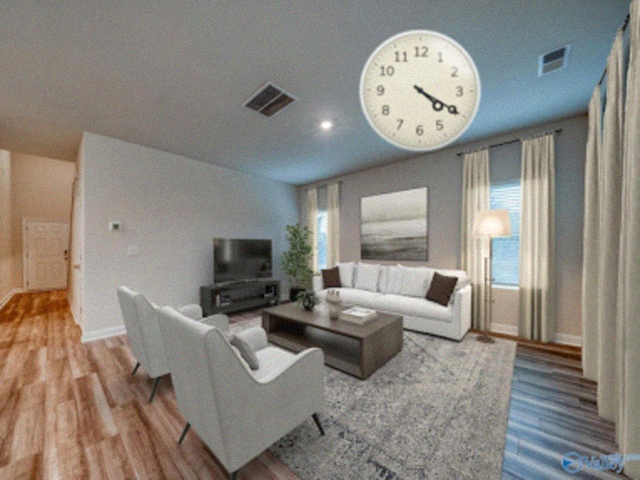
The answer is 4:20
